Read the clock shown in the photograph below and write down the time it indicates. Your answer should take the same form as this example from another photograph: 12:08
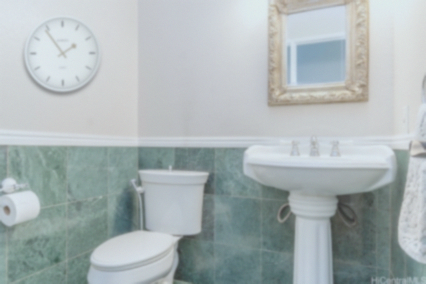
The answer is 1:54
